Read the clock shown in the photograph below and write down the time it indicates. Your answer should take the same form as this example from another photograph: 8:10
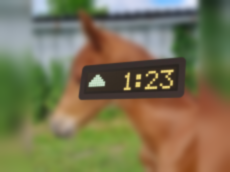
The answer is 1:23
